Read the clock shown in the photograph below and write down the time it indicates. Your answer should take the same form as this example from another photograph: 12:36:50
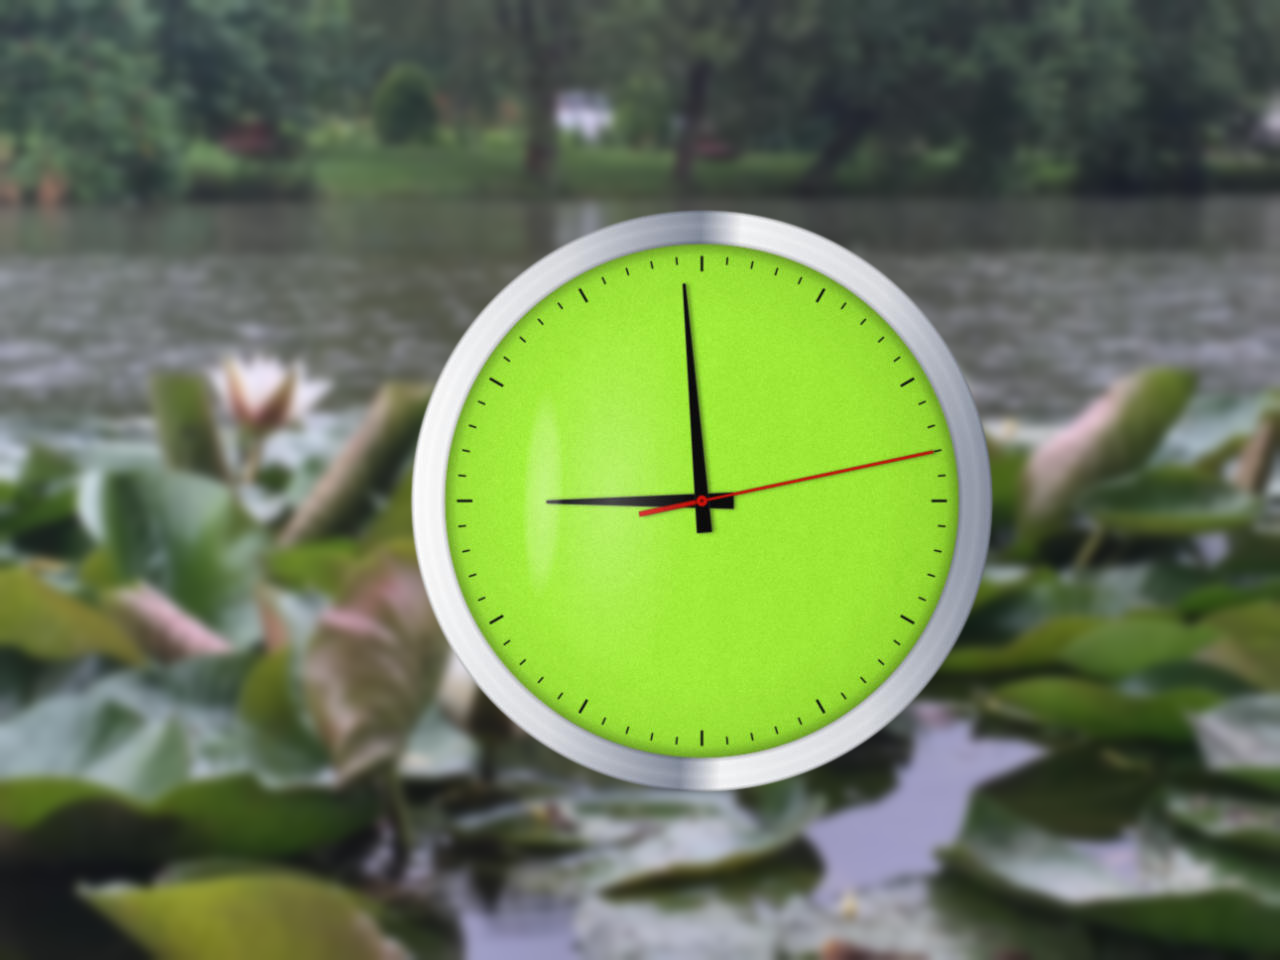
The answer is 8:59:13
